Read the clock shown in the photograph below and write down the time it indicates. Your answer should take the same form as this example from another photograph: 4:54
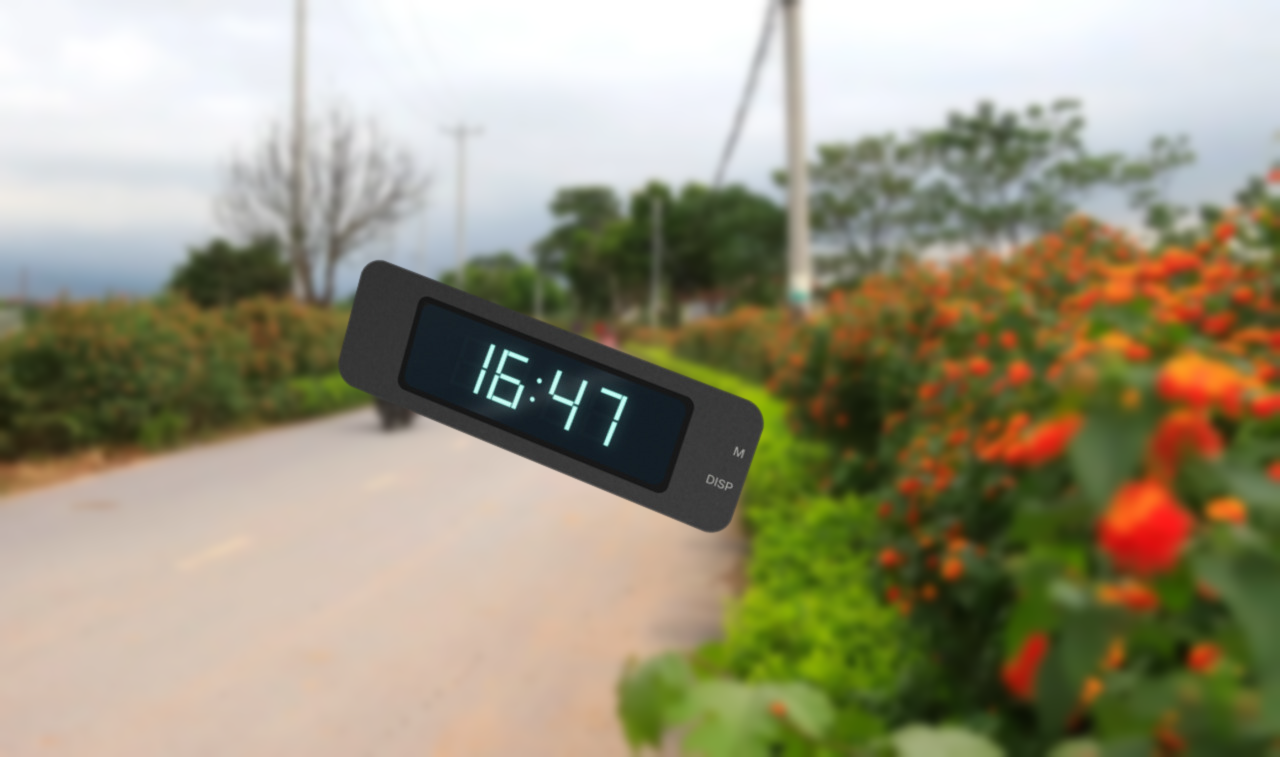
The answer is 16:47
